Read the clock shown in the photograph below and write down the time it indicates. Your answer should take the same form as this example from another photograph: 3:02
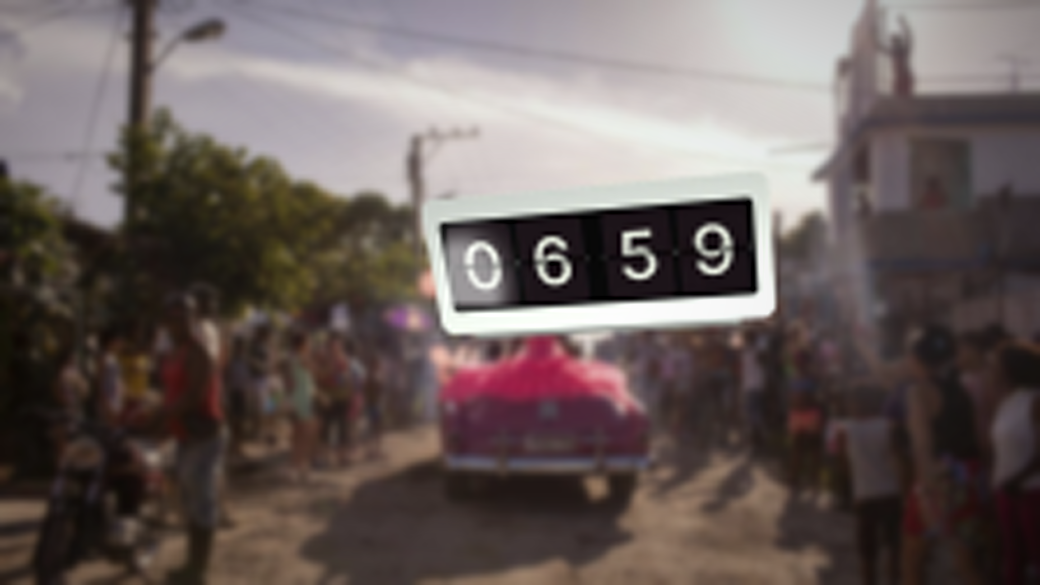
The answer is 6:59
